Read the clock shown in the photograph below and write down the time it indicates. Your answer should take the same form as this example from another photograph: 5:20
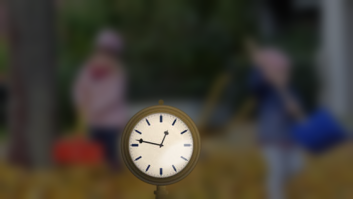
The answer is 12:47
